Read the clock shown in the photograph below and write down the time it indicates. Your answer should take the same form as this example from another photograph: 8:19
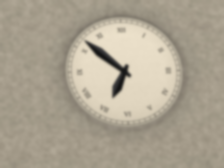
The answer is 6:52
